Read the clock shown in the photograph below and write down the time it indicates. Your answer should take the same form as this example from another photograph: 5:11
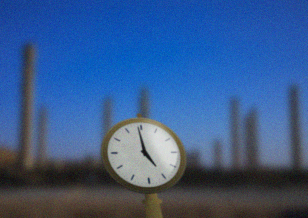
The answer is 4:59
